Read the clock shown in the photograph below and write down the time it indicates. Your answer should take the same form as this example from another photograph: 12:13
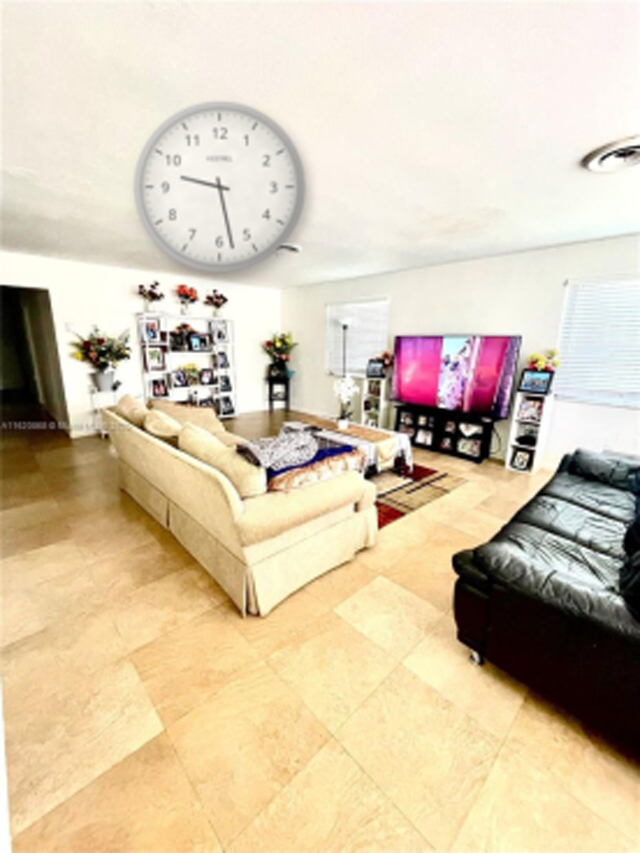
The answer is 9:28
